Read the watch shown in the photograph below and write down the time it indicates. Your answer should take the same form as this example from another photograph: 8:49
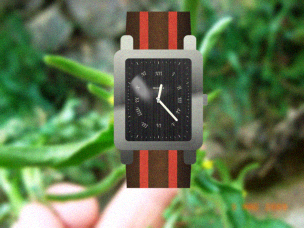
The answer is 12:23
